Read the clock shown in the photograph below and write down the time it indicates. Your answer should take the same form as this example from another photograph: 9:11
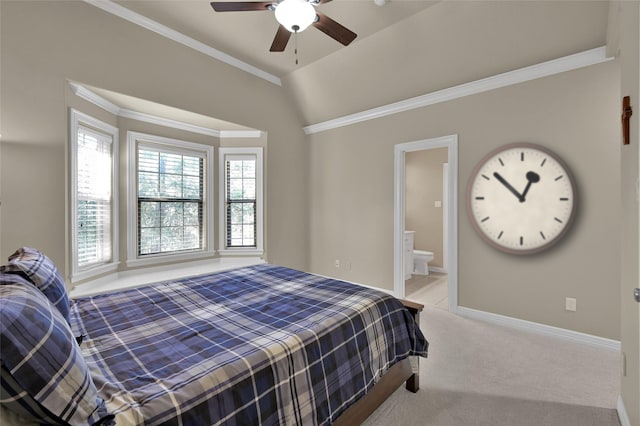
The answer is 12:52
